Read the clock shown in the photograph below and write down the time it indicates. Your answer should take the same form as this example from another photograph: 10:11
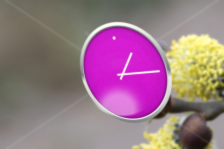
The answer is 1:15
